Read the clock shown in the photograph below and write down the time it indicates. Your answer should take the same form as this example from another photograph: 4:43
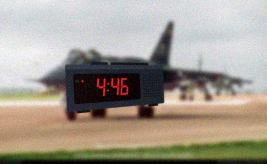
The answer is 4:46
